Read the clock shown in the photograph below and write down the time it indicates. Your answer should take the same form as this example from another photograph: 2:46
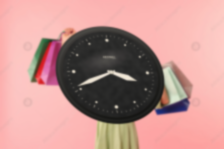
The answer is 3:41
